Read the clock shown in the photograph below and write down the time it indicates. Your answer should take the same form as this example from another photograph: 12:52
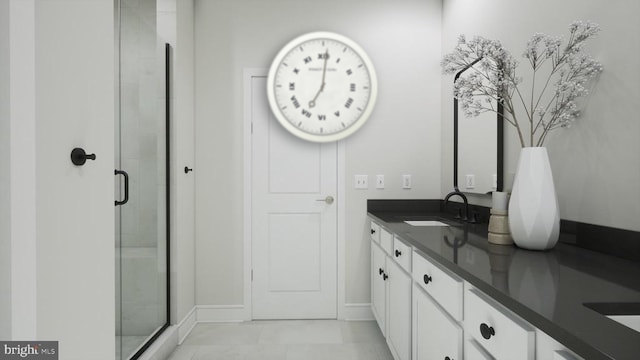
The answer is 7:01
